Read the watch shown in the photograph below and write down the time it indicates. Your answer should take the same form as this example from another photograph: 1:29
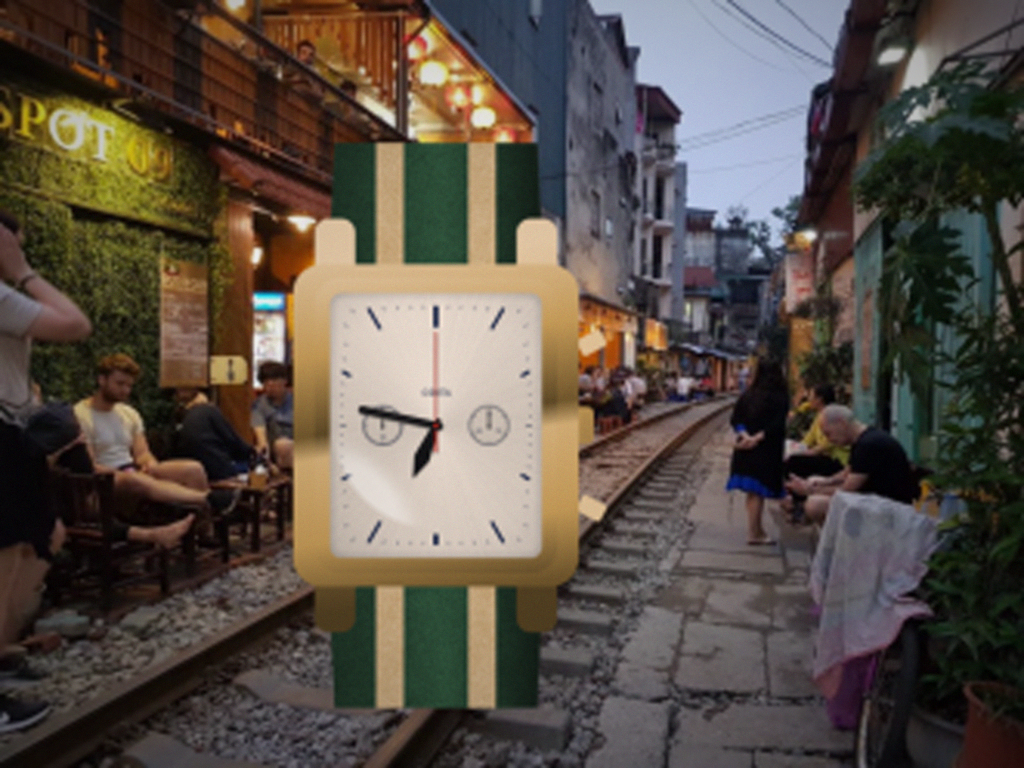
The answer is 6:47
